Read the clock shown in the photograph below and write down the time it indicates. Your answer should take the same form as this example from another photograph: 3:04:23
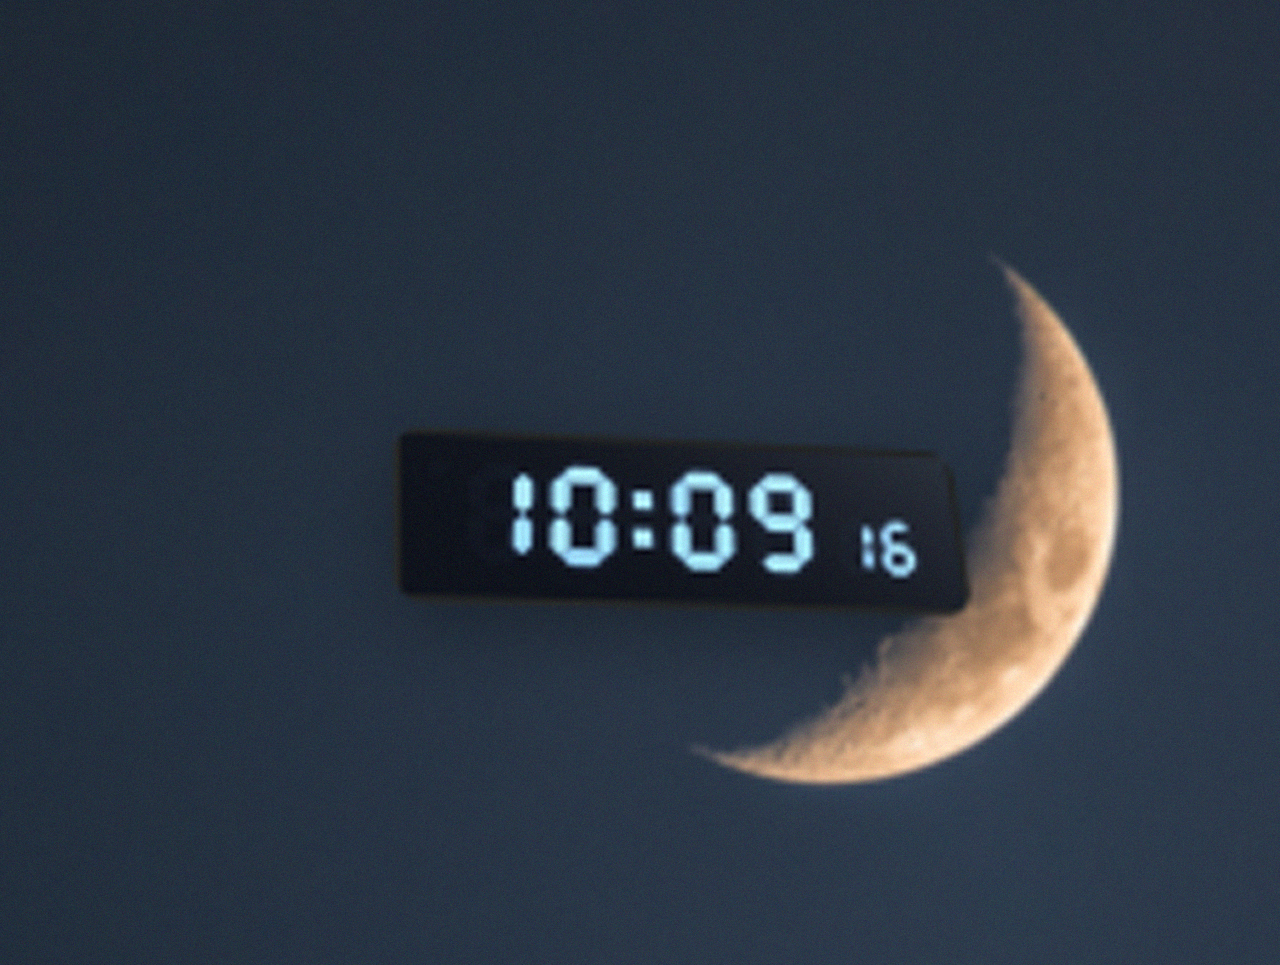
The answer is 10:09:16
